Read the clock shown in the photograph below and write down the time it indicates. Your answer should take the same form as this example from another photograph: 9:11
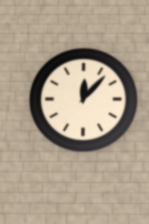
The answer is 12:07
